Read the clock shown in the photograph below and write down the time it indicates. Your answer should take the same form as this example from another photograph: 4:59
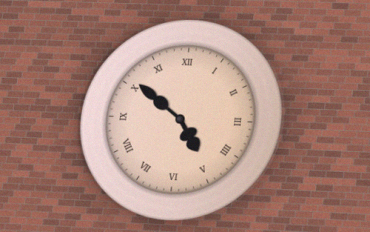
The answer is 4:51
